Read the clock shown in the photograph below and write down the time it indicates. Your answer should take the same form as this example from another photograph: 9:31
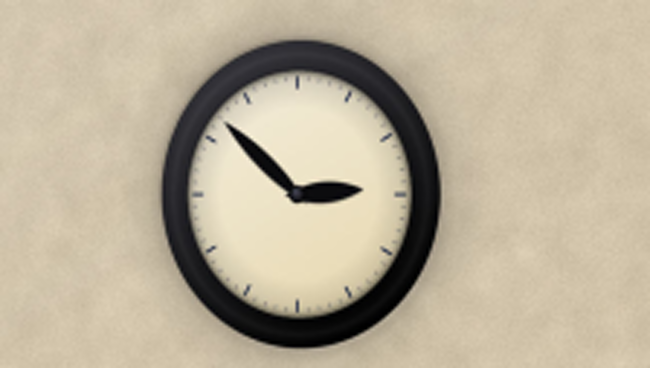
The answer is 2:52
